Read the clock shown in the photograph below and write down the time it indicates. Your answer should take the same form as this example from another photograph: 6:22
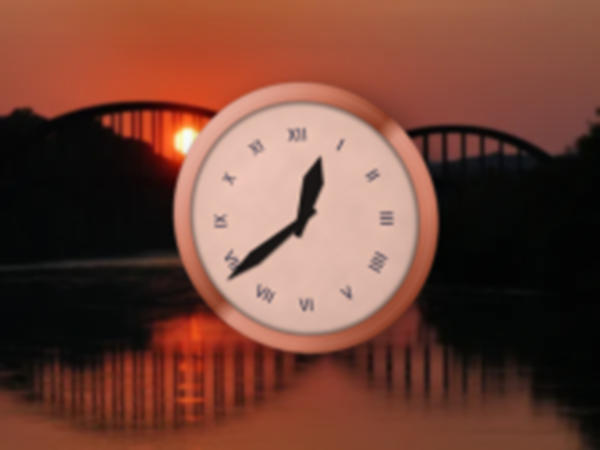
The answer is 12:39
